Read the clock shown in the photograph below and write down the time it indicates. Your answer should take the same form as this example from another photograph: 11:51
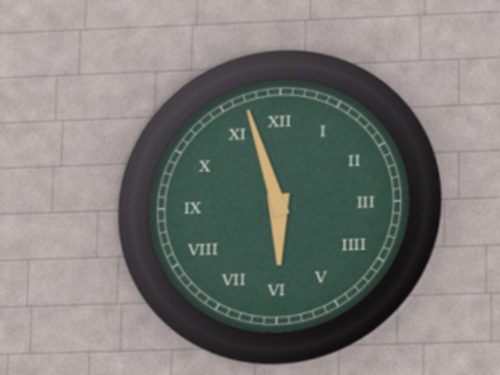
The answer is 5:57
